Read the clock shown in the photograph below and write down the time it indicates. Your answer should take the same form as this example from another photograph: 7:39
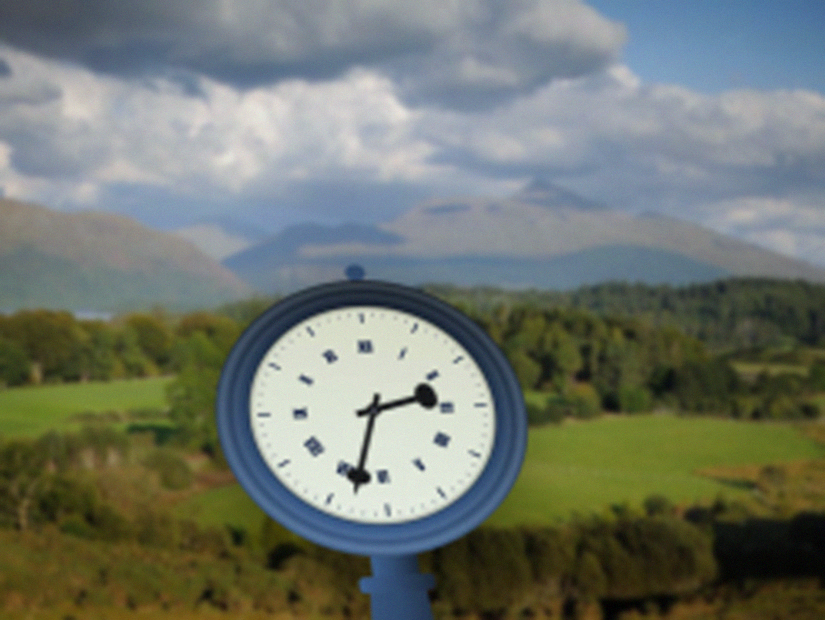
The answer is 2:33
